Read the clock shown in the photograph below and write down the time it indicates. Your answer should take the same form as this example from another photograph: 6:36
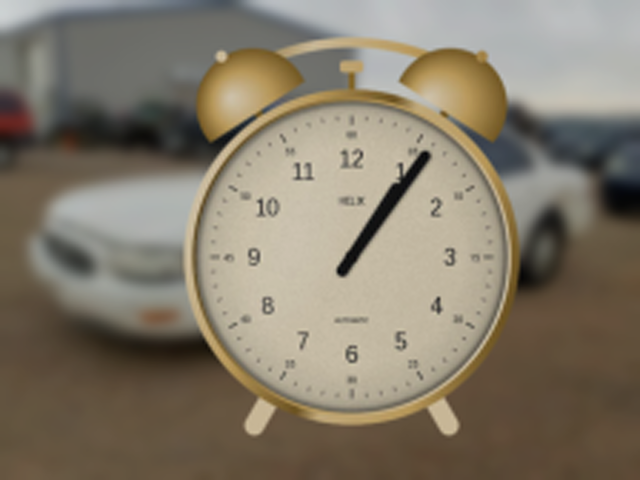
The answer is 1:06
